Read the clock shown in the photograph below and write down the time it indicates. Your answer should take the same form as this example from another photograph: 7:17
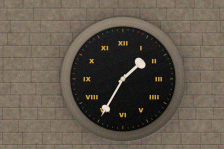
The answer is 1:35
